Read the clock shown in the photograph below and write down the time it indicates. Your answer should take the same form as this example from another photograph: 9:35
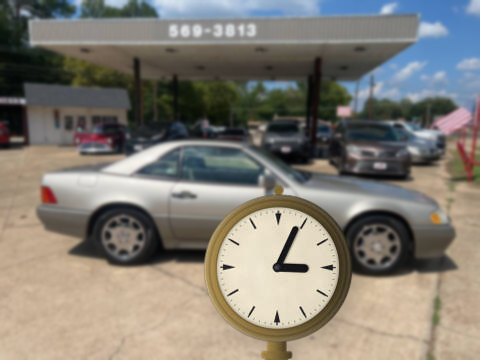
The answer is 3:04
